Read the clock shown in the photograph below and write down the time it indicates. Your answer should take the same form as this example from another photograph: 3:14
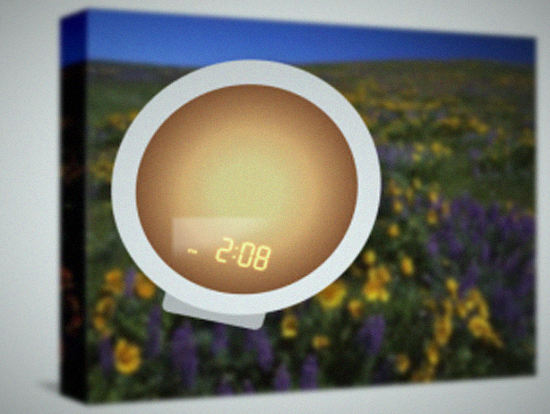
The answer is 2:08
